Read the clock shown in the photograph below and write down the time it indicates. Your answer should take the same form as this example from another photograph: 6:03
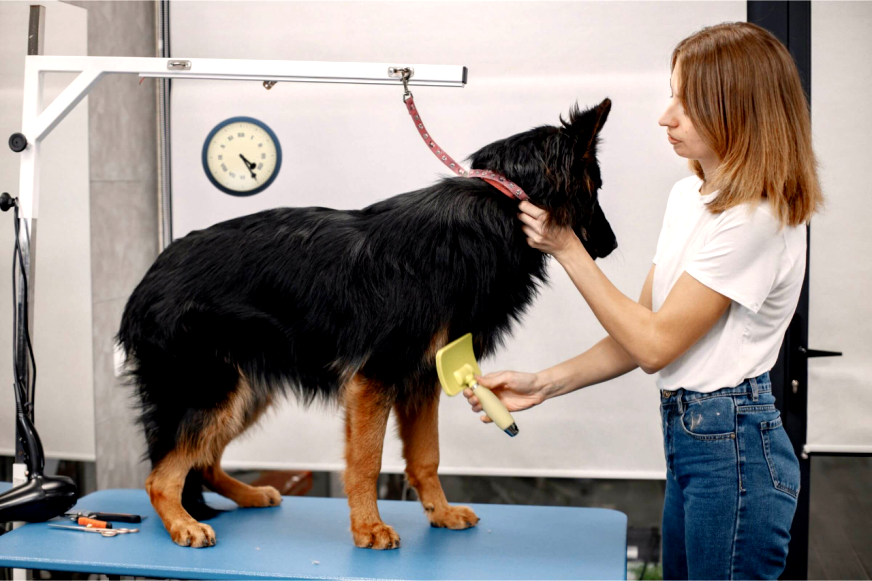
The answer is 4:25
